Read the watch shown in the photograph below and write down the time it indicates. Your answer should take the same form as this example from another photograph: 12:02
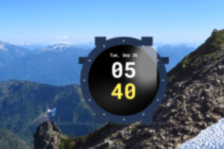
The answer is 5:40
